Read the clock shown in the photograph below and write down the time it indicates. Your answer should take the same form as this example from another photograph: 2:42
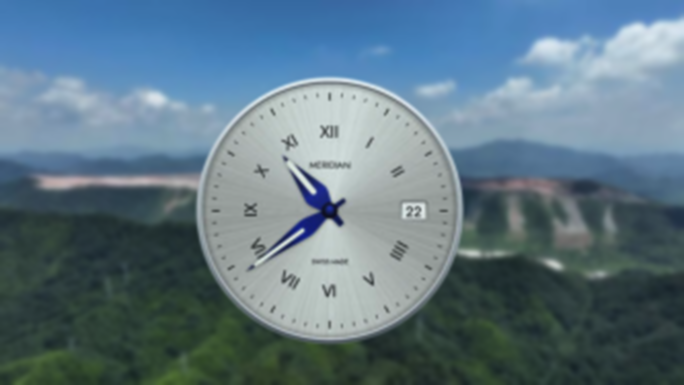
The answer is 10:39
